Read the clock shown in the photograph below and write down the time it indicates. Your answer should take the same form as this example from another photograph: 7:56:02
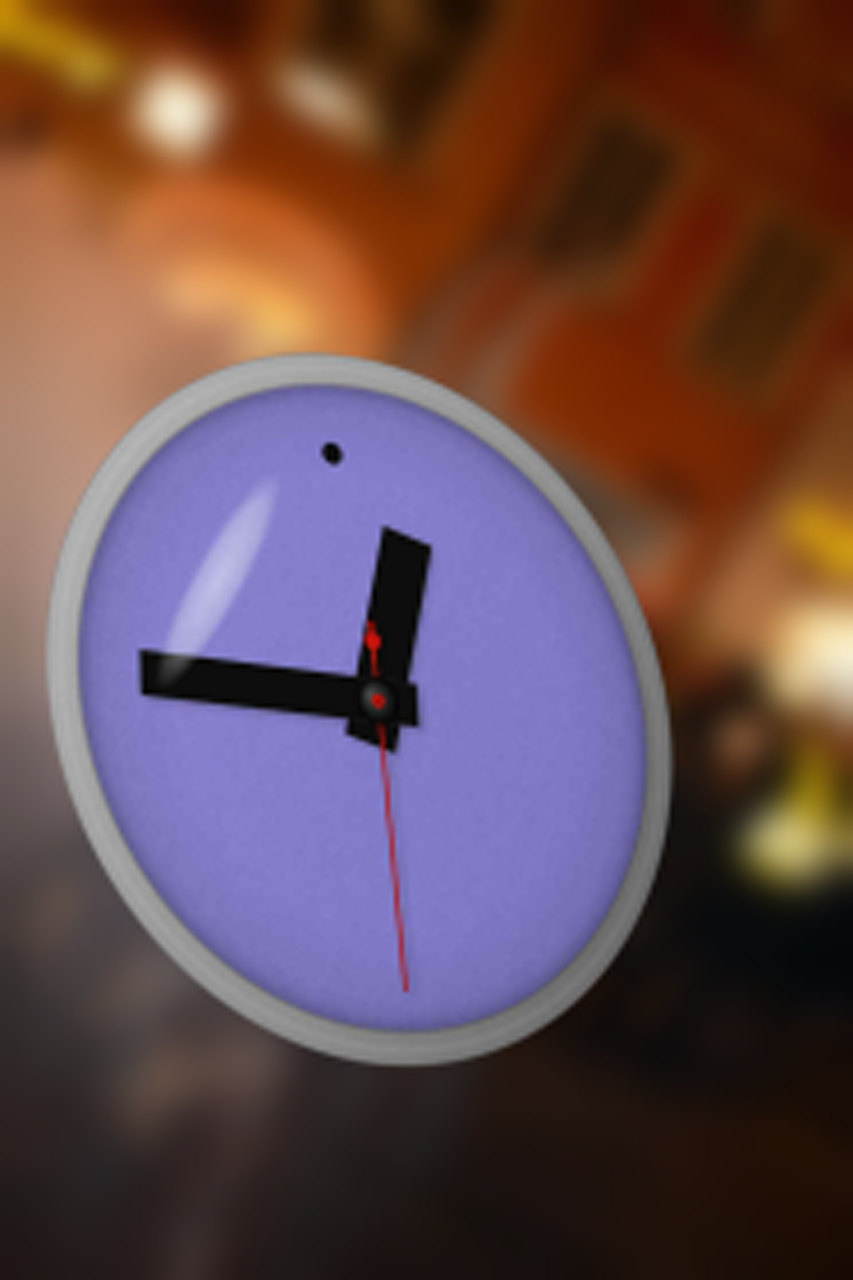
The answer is 12:46:31
